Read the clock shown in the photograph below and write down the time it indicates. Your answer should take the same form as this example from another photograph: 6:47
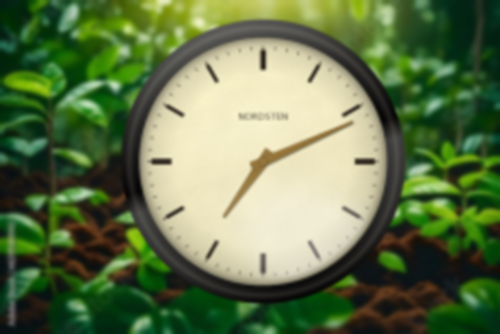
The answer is 7:11
